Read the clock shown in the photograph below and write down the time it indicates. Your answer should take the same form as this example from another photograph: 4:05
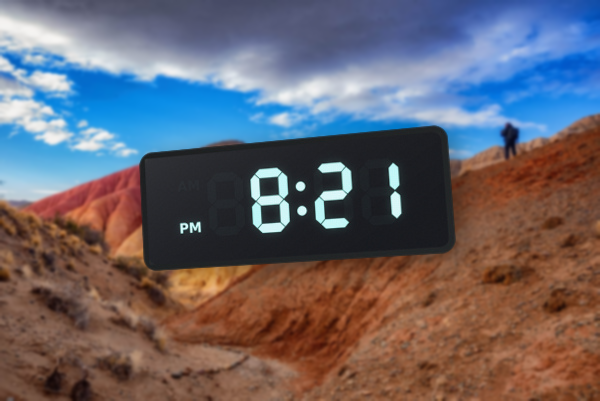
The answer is 8:21
